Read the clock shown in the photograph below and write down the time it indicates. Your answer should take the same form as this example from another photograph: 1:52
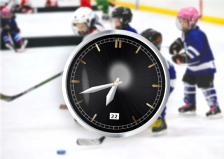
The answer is 6:42
